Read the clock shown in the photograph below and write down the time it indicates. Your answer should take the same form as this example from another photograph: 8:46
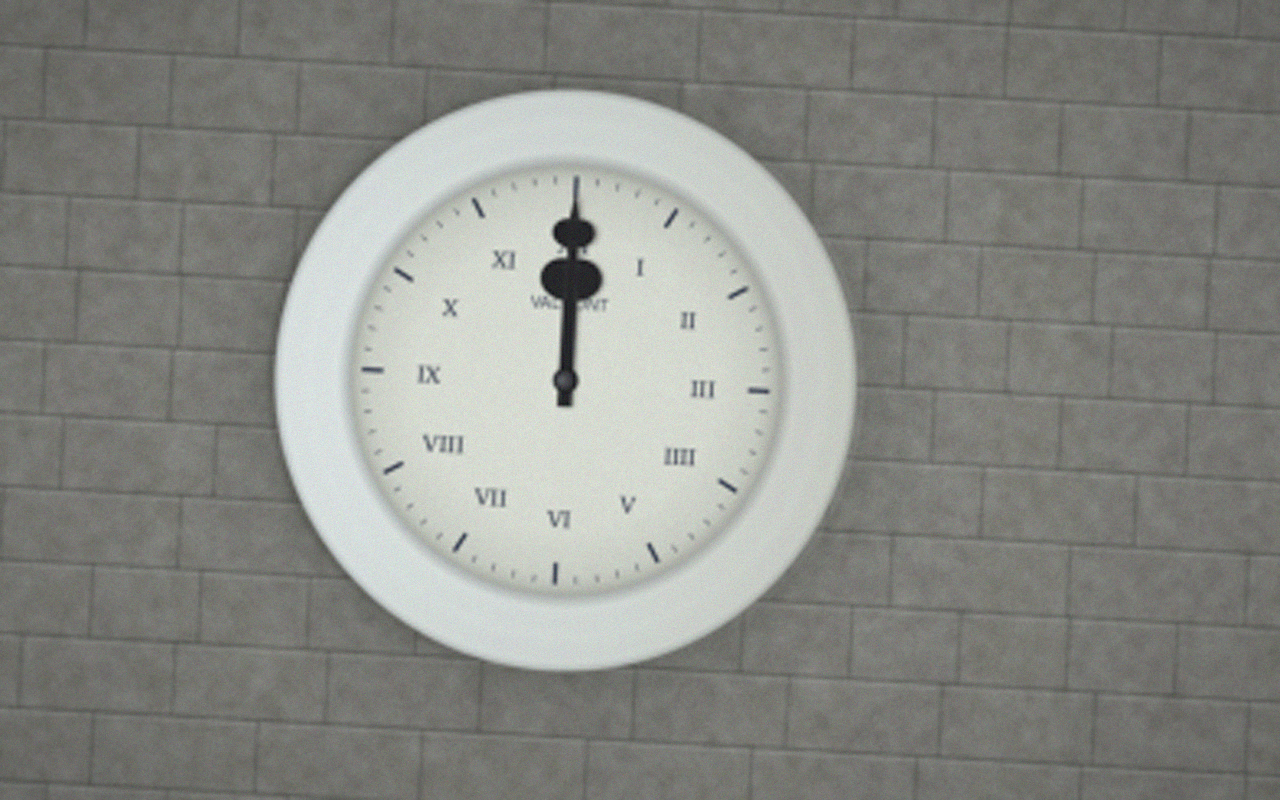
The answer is 12:00
